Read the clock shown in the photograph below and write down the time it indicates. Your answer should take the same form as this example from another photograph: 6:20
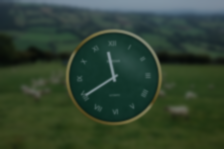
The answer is 11:40
